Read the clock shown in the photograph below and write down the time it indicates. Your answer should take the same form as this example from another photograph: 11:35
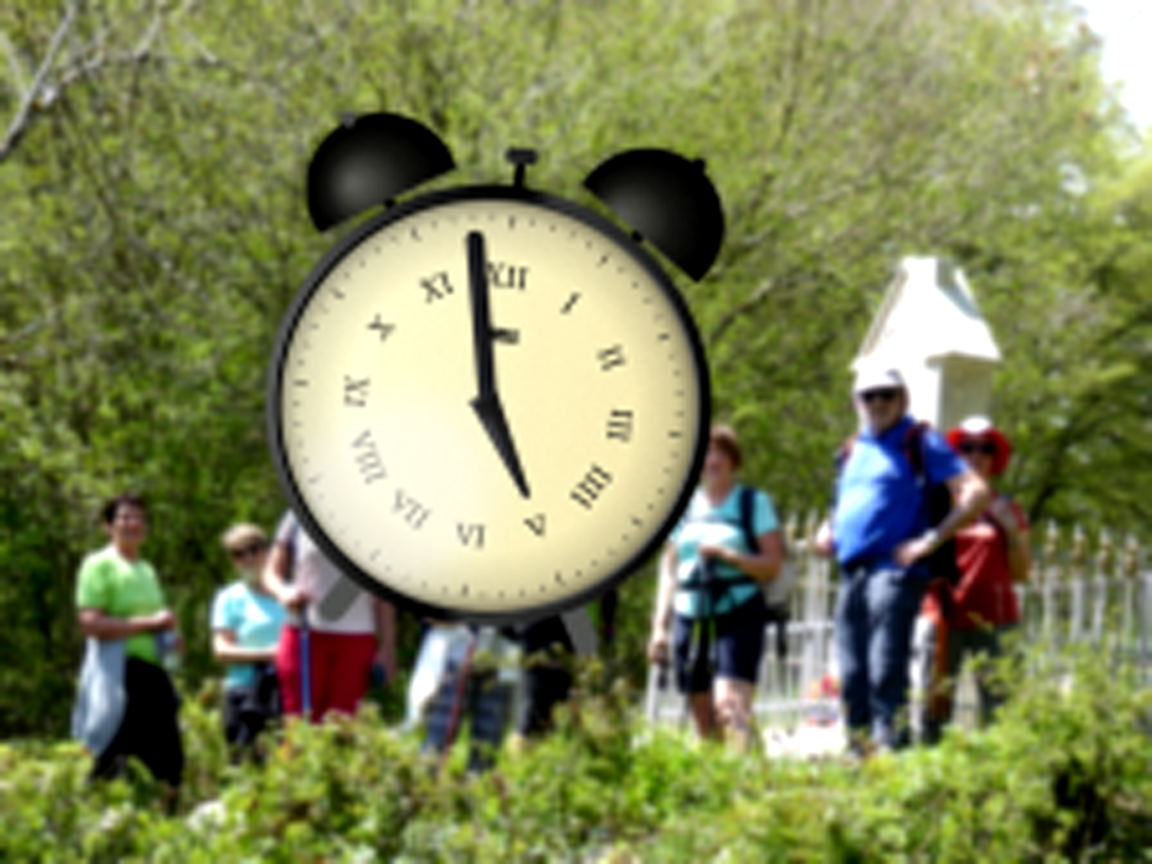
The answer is 4:58
